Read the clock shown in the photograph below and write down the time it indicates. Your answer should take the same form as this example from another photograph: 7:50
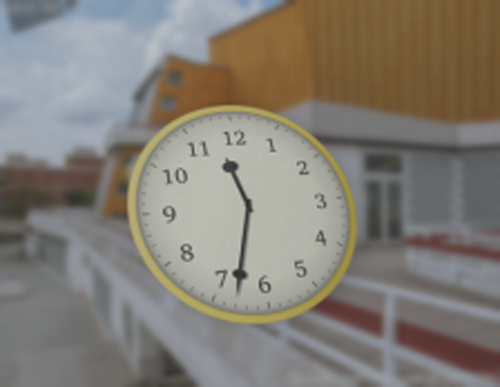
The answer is 11:33
